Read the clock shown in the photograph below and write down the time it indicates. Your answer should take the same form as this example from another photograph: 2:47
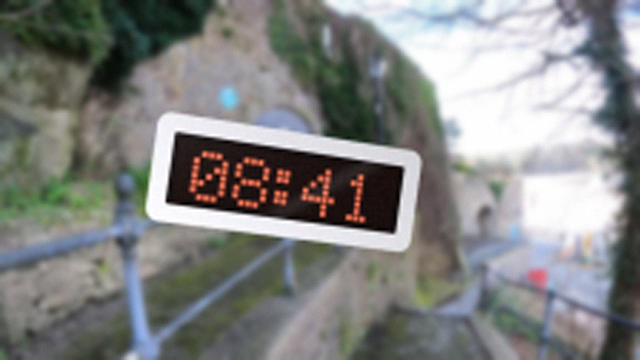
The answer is 8:41
